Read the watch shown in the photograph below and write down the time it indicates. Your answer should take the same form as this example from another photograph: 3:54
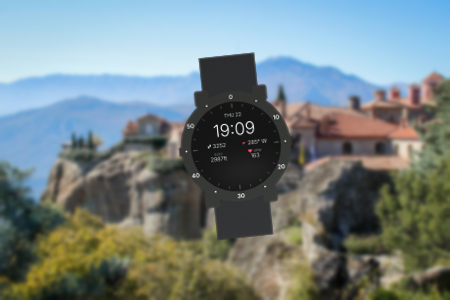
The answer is 19:09
